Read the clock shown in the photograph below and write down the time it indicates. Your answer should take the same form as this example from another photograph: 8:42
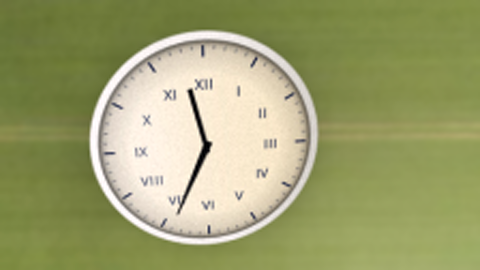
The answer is 11:34
